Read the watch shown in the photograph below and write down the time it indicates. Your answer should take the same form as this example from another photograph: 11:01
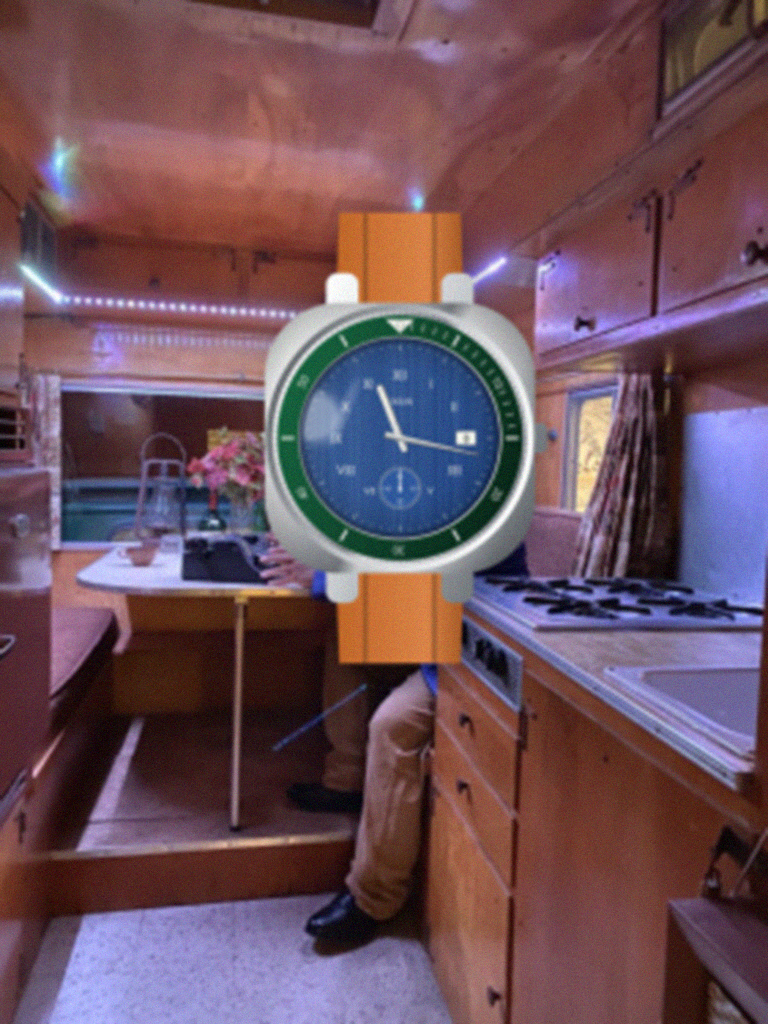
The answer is 11:17
